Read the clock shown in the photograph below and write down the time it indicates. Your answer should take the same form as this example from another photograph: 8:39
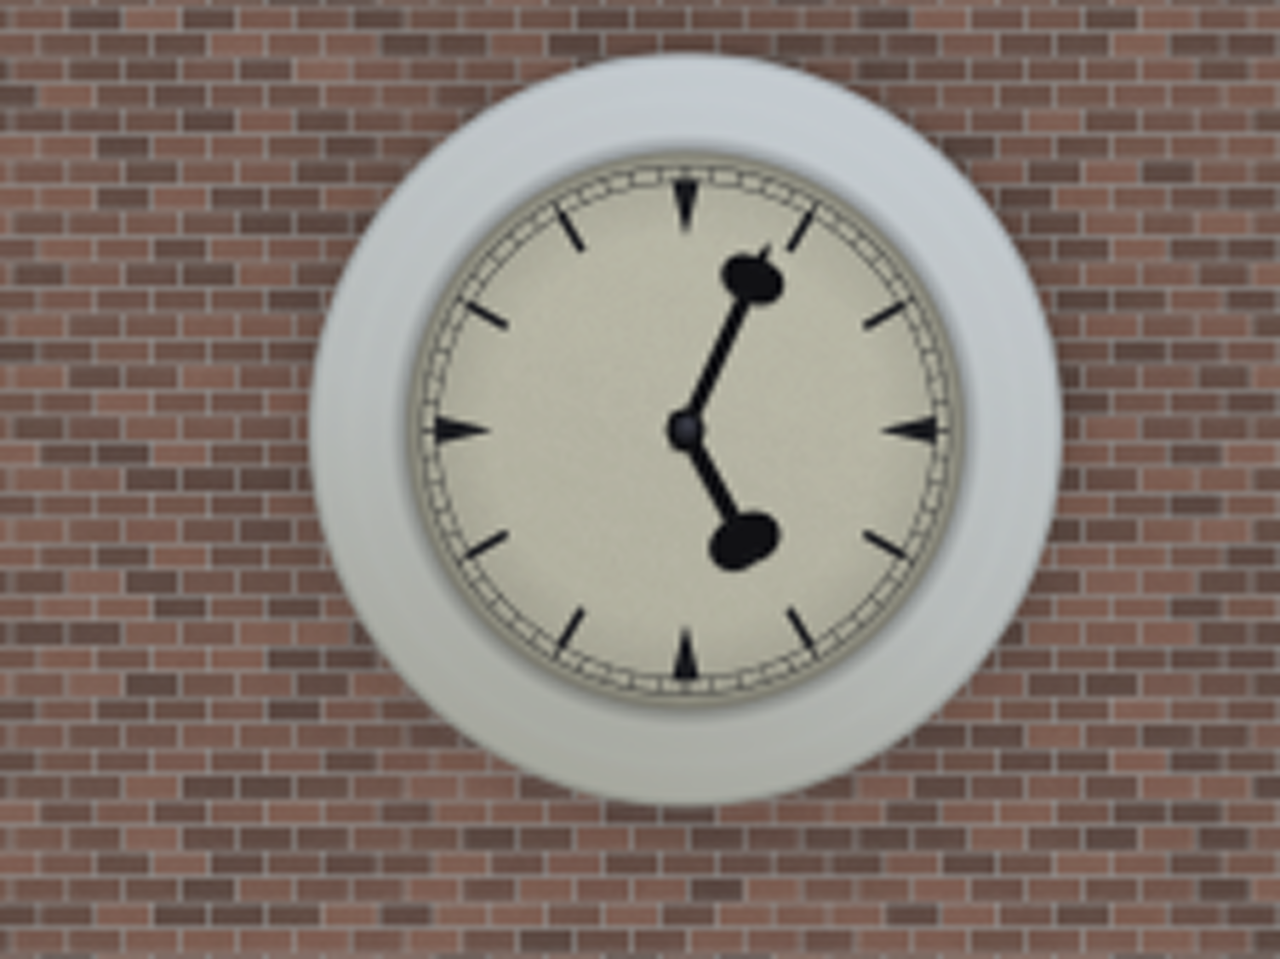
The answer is 5:04
